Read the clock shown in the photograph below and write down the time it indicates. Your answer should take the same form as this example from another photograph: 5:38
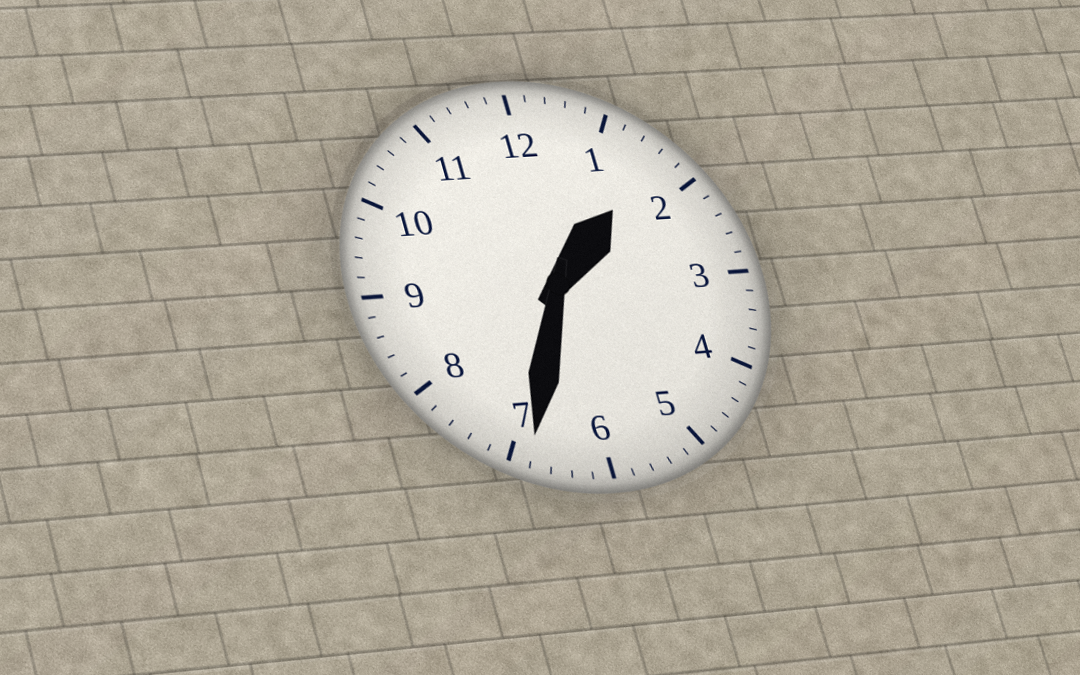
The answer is 1:34
